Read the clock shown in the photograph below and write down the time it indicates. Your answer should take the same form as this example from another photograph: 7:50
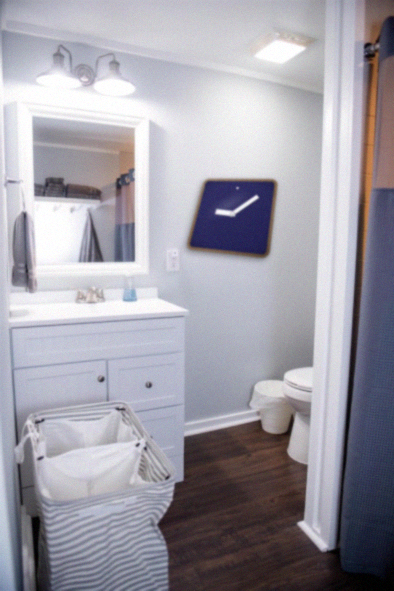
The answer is 9:08
